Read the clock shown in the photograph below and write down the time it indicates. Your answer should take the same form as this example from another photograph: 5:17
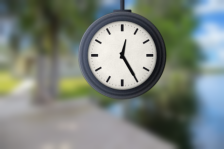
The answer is 12:25
